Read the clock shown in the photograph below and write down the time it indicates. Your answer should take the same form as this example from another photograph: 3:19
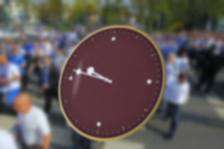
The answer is 9:47
